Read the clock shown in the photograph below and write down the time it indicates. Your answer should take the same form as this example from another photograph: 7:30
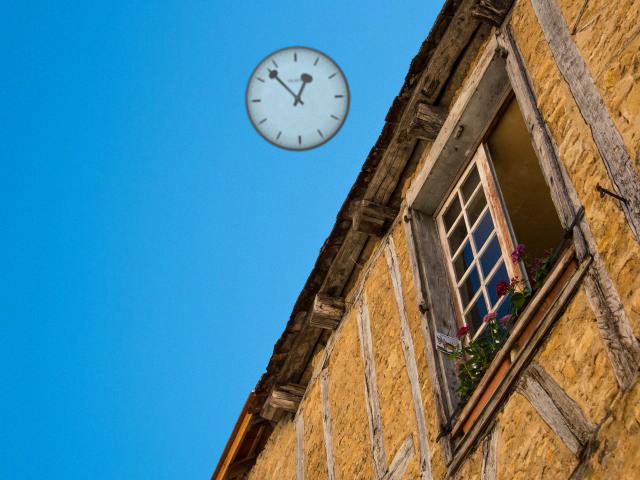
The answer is 12:53
